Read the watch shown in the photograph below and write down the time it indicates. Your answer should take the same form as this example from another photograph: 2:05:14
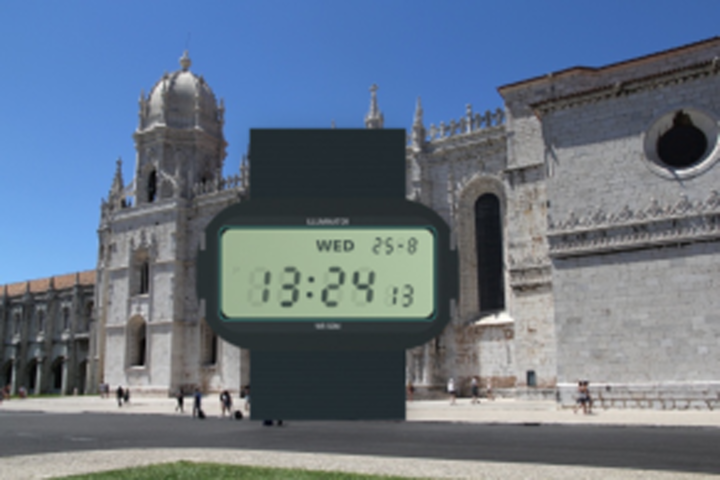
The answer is 13:24:13
